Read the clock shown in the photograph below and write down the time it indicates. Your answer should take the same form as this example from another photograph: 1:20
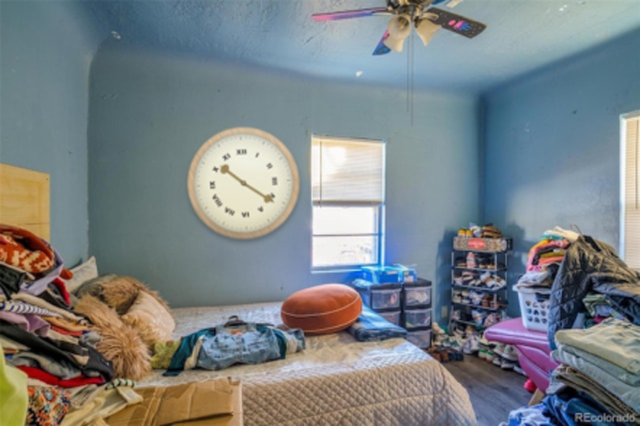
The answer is 10:21
